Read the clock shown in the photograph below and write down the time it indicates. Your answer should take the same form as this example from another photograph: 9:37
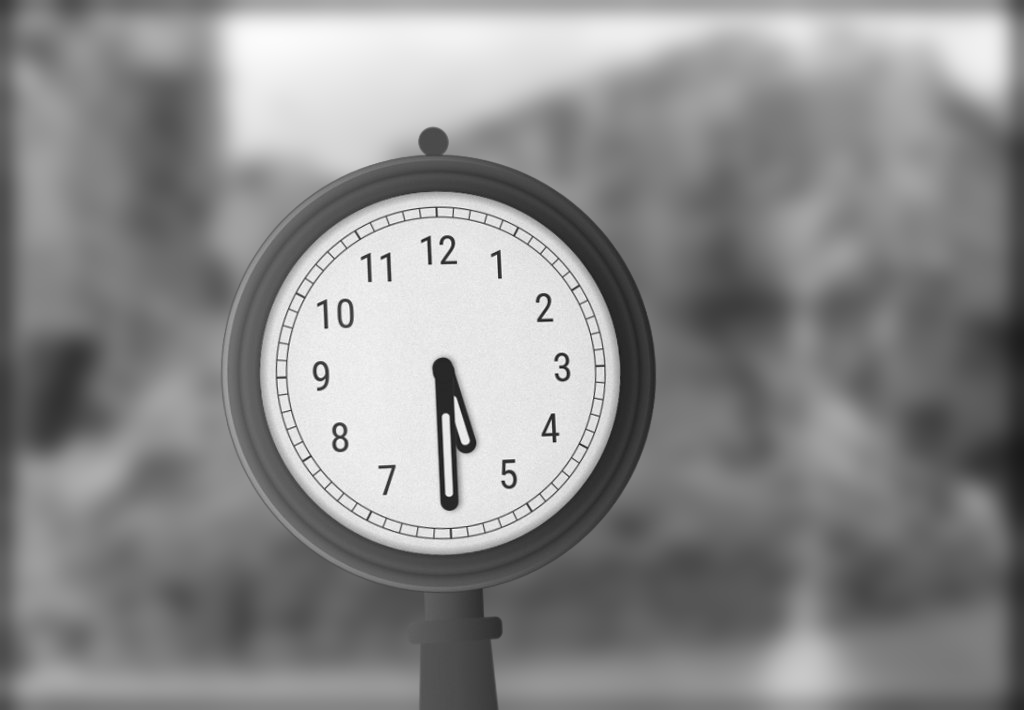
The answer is 5:30
